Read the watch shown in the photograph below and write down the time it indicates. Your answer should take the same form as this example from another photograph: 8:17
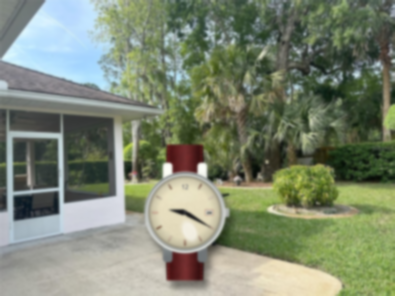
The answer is 9:20
